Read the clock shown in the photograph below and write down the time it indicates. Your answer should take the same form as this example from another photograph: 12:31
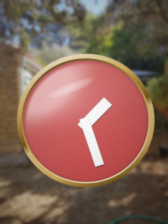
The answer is 1:27
